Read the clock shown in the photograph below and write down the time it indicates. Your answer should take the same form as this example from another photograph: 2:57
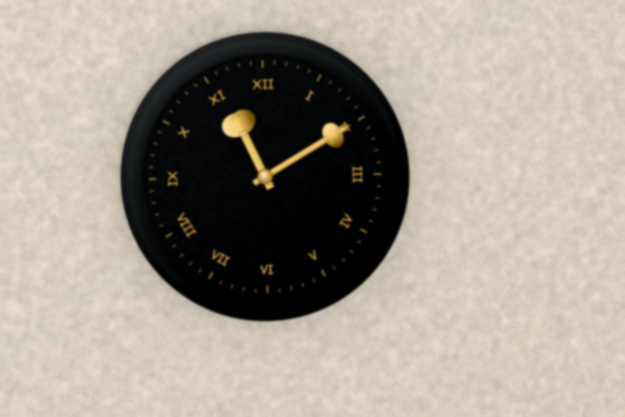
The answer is 11:10
